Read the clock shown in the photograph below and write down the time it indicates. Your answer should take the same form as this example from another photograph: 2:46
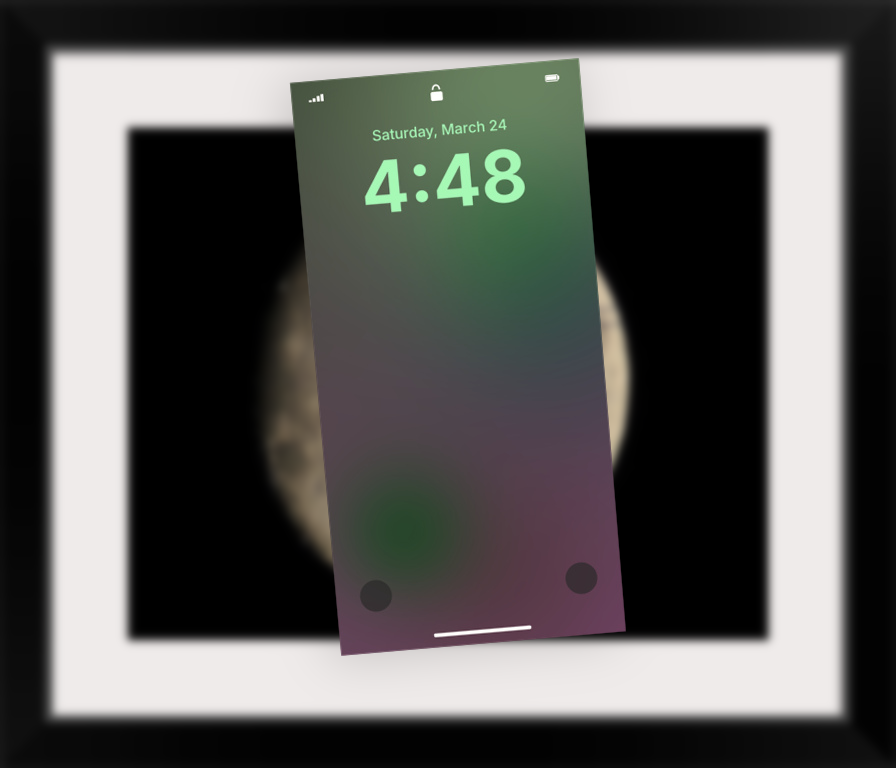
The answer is 4:48
